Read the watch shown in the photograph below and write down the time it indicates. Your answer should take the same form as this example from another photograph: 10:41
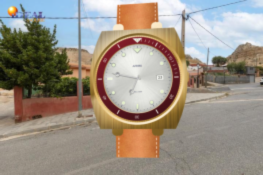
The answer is 6:47
